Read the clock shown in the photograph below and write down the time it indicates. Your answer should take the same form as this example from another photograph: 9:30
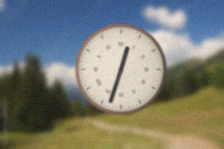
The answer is 12:33
